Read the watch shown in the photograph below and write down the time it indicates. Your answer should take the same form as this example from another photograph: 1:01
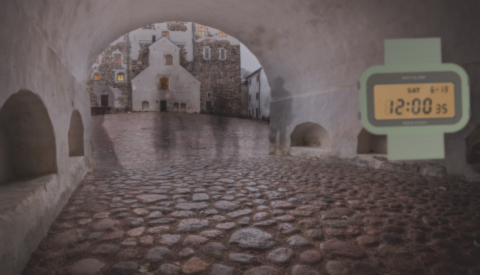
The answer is 12:00
